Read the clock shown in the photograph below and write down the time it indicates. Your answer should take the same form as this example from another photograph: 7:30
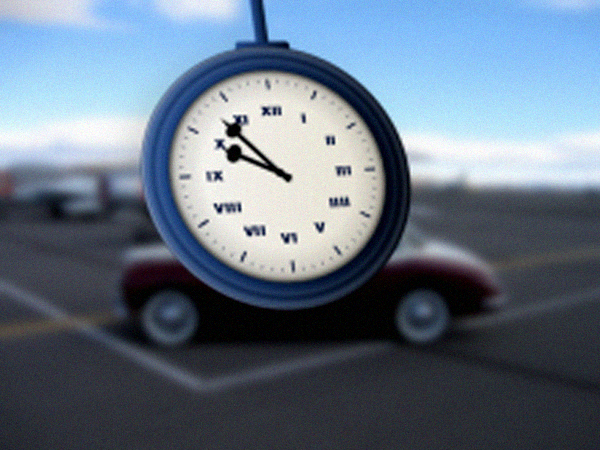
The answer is 9:53
